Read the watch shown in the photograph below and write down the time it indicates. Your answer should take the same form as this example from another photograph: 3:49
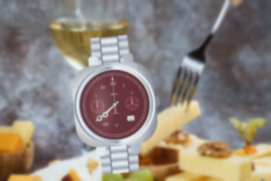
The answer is 7:39
